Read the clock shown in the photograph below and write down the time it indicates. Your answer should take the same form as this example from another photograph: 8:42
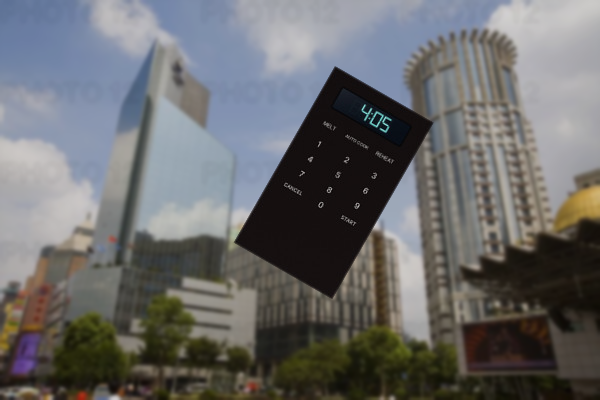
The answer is 4:05
